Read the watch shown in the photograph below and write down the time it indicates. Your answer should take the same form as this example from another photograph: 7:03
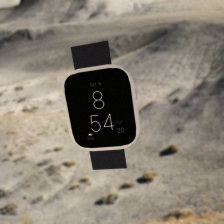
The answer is 8:54
